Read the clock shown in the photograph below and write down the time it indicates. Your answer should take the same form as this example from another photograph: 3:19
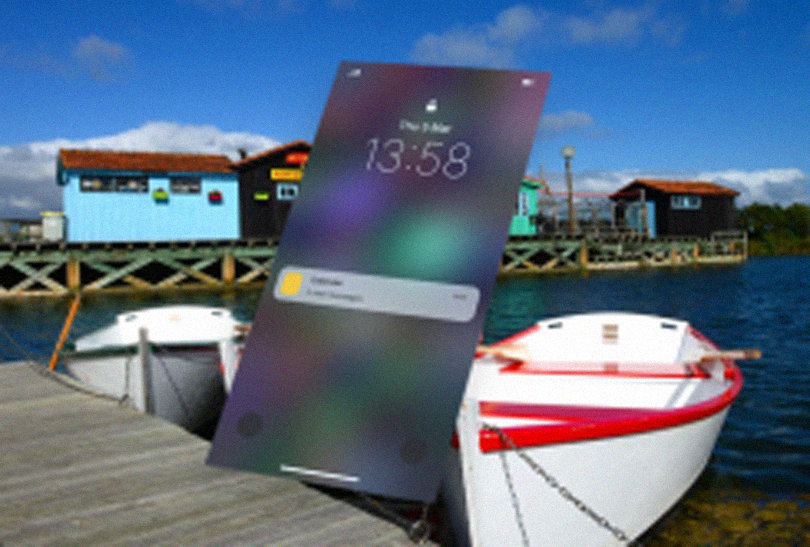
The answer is 13:58
